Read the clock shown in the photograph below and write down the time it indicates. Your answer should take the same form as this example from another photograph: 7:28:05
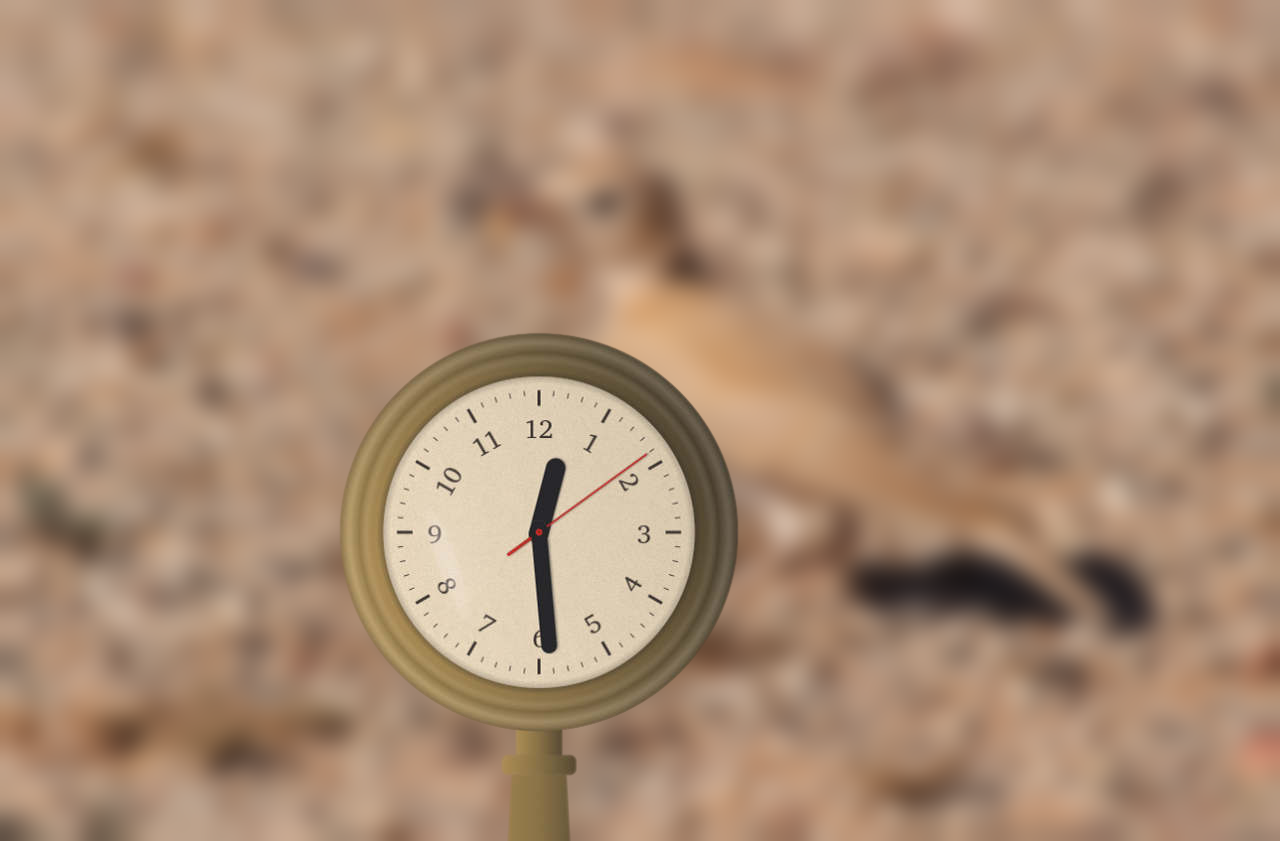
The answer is 12:29:09
